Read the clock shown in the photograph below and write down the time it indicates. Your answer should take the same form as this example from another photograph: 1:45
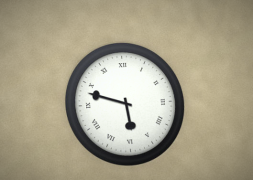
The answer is 5:48
